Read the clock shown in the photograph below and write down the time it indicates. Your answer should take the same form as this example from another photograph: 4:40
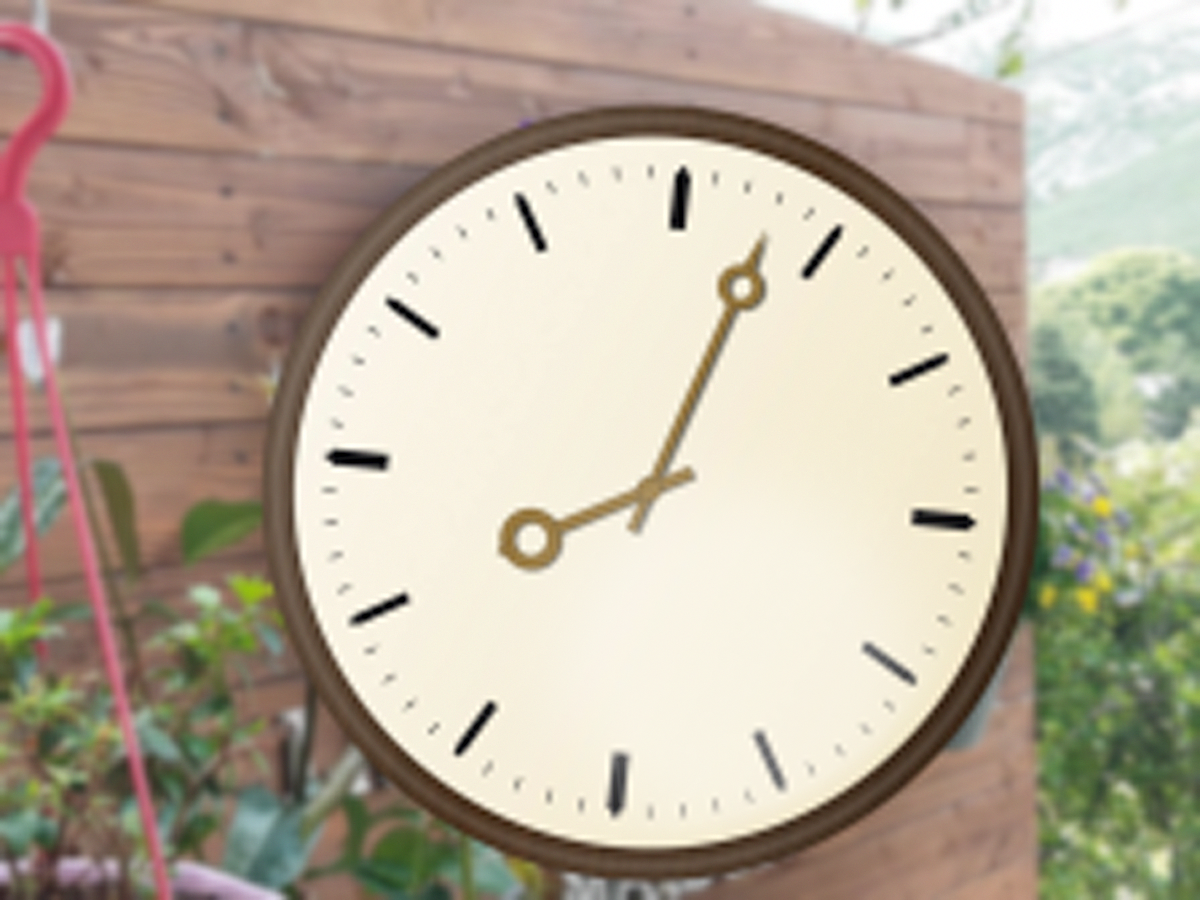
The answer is 8:03
